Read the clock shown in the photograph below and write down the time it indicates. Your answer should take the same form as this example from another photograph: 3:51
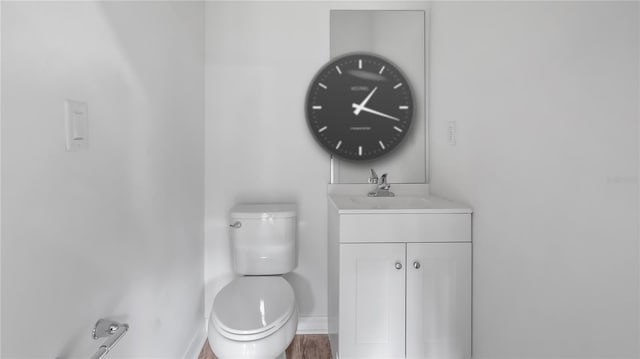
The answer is 1:18
